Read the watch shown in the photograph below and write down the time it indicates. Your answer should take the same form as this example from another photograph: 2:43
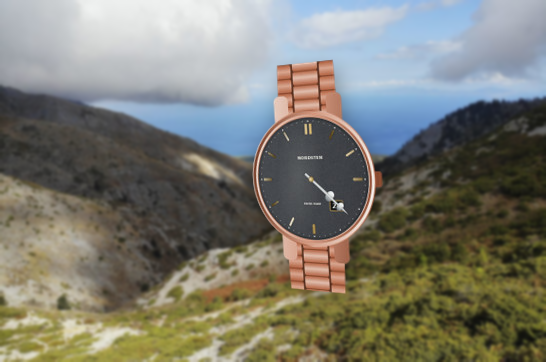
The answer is 4:22
